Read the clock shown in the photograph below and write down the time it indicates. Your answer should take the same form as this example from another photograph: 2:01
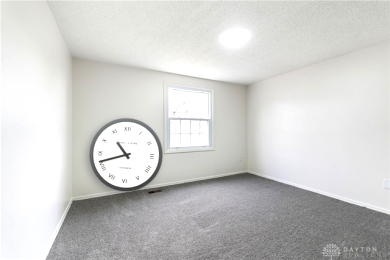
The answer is 10:42
